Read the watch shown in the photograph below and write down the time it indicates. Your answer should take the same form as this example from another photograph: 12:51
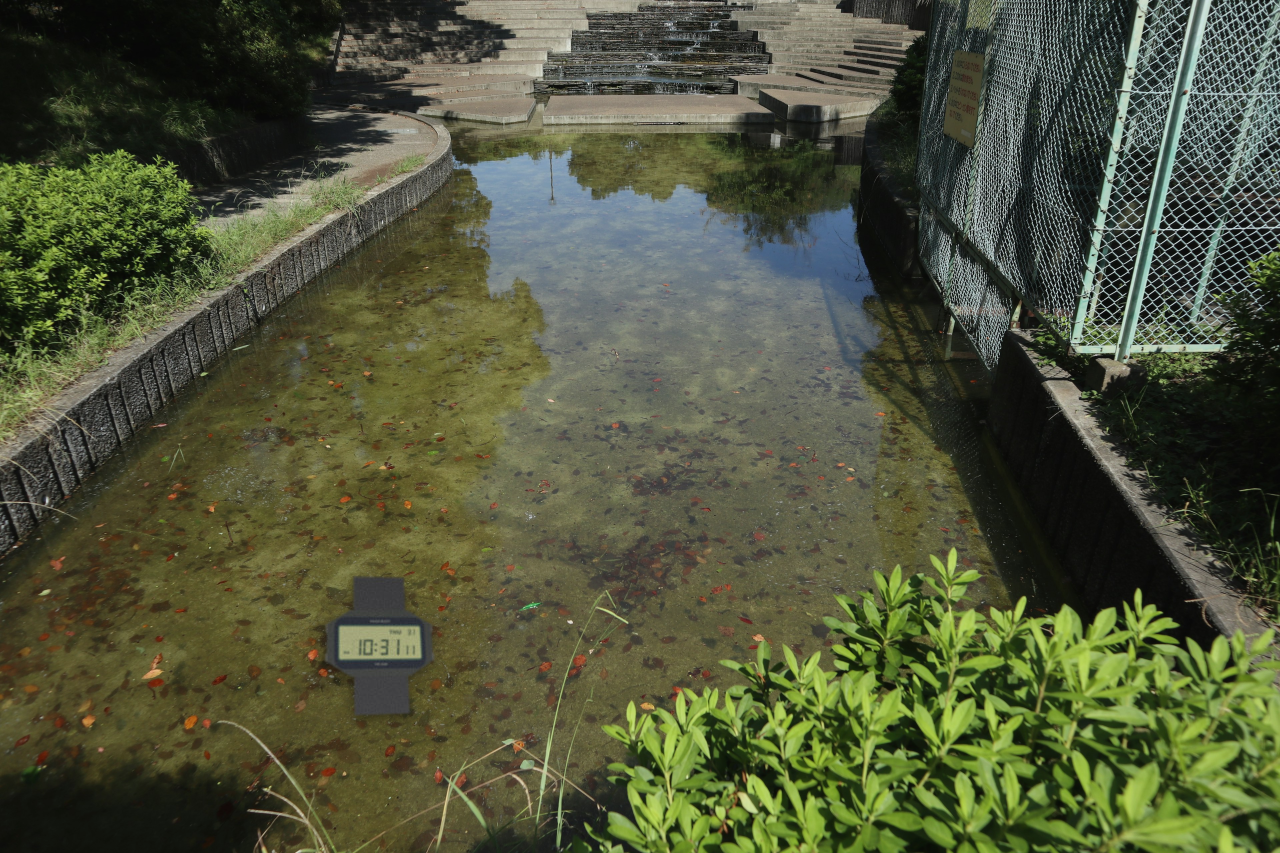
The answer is 10:31
